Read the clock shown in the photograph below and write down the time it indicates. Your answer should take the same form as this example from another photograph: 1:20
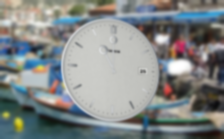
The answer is 11:00
